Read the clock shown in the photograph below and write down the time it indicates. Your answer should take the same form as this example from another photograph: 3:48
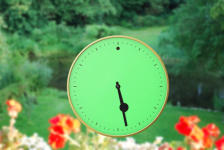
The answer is 5:28
